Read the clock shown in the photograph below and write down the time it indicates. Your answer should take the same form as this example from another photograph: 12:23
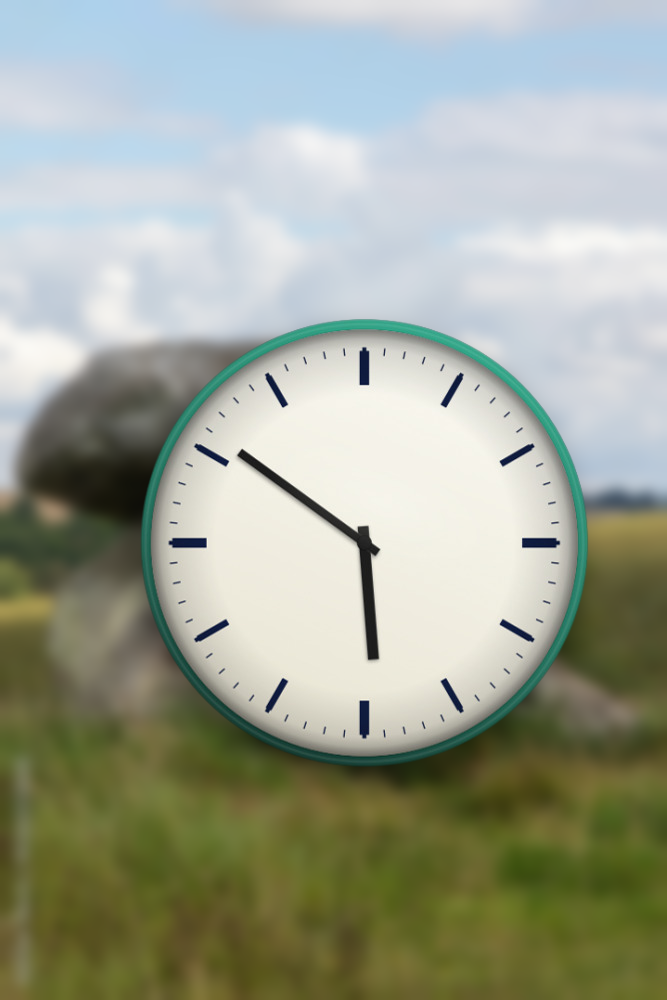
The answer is 5:51
